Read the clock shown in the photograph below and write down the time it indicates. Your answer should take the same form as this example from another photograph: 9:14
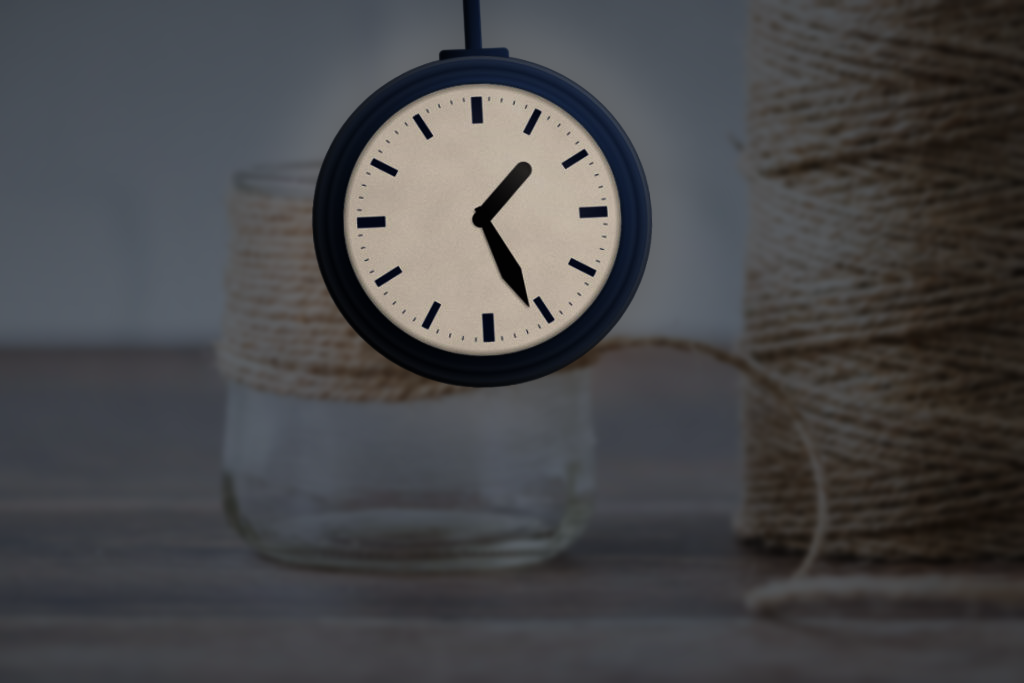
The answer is 1:26
